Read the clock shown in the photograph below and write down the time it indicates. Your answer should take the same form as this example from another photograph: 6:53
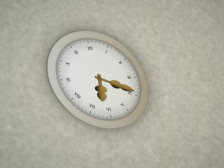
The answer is 6:19
